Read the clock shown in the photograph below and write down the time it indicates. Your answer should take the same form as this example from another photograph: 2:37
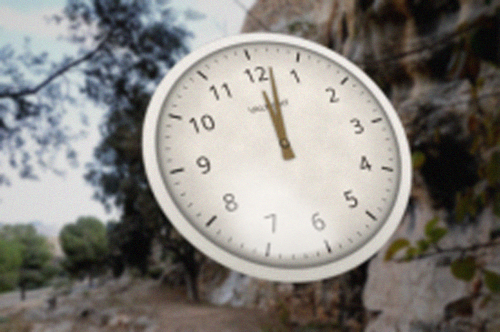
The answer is 12:02
